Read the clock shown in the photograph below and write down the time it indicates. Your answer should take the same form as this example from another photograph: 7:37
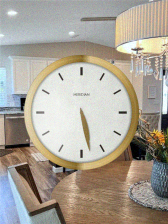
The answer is 5:28
